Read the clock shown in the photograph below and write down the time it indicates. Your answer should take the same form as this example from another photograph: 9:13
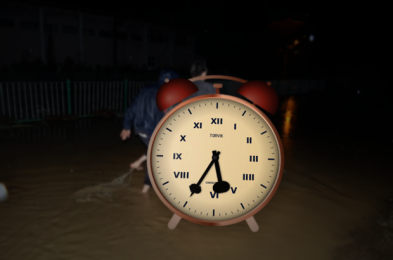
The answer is 5:35
